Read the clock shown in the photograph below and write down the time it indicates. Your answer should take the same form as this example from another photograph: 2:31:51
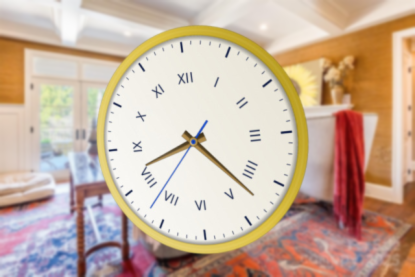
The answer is 8:22:37
